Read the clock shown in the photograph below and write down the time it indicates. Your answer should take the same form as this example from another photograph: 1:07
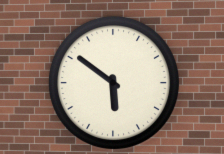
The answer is 5:51
